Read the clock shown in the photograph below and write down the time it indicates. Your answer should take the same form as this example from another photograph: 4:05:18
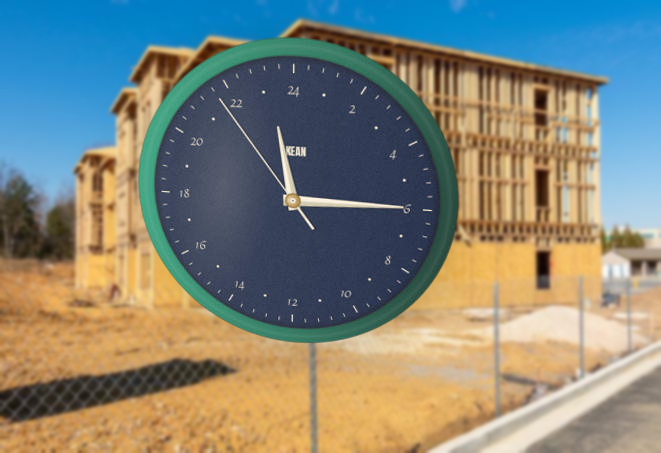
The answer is 23:14:54
